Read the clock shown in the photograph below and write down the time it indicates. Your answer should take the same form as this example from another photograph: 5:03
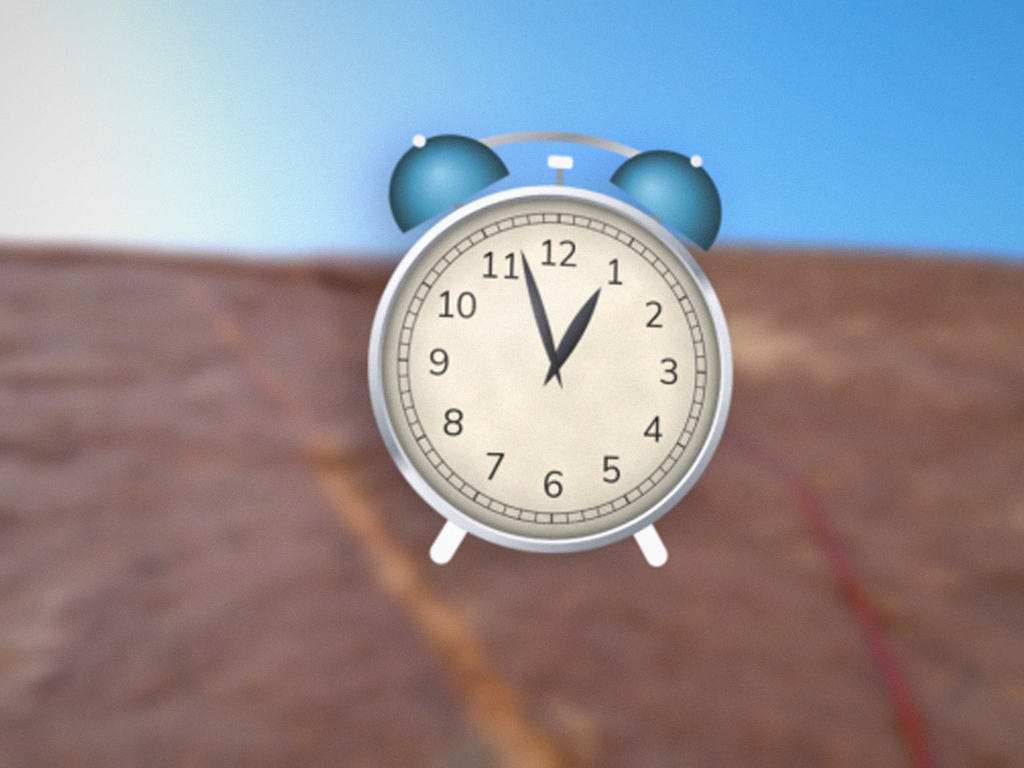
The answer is 12:57
